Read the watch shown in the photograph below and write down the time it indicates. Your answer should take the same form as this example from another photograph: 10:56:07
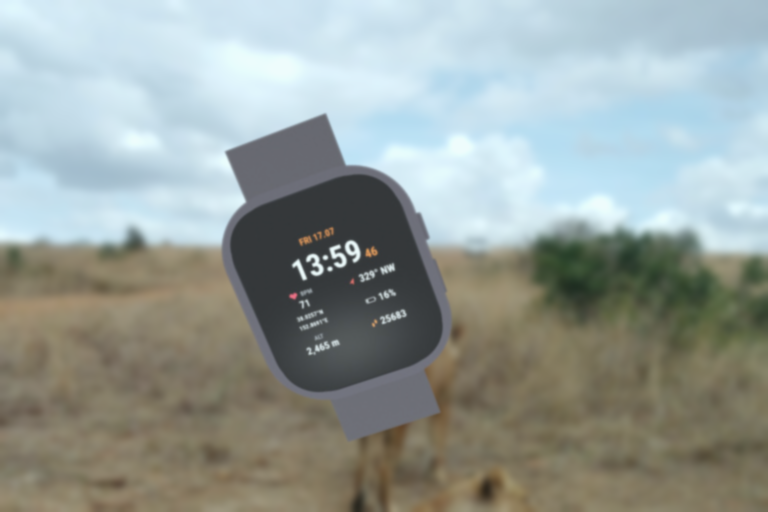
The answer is 13:59:46
